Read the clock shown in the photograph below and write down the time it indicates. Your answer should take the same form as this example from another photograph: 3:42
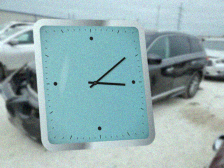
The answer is 3:09
